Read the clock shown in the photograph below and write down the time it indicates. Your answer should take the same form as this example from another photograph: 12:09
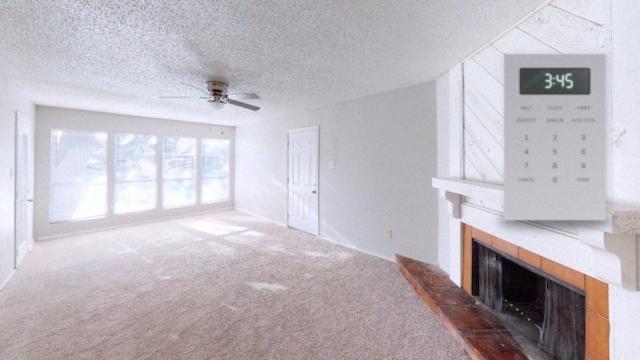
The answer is 3:45
